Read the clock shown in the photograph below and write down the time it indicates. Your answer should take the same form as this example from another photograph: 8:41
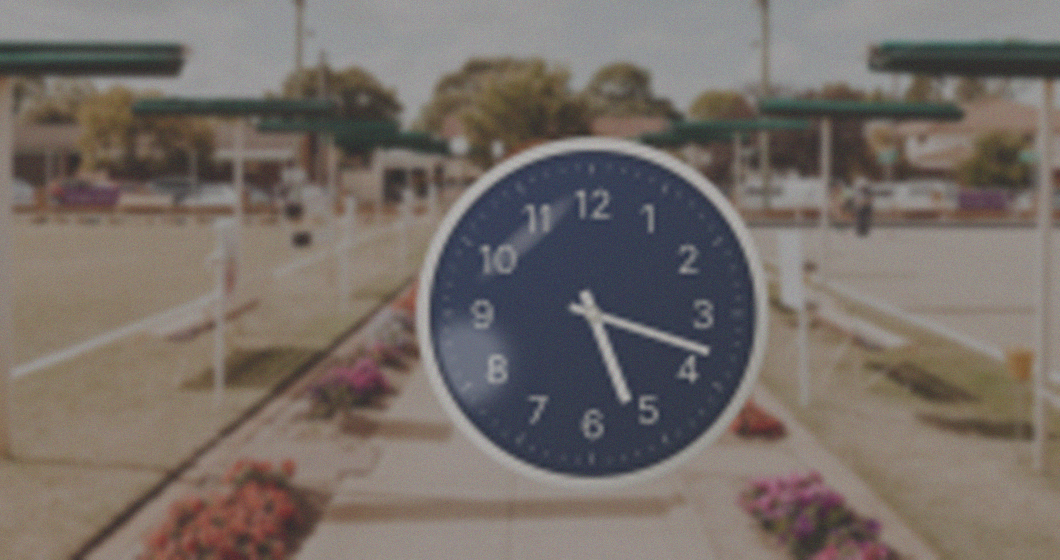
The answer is 5:18
